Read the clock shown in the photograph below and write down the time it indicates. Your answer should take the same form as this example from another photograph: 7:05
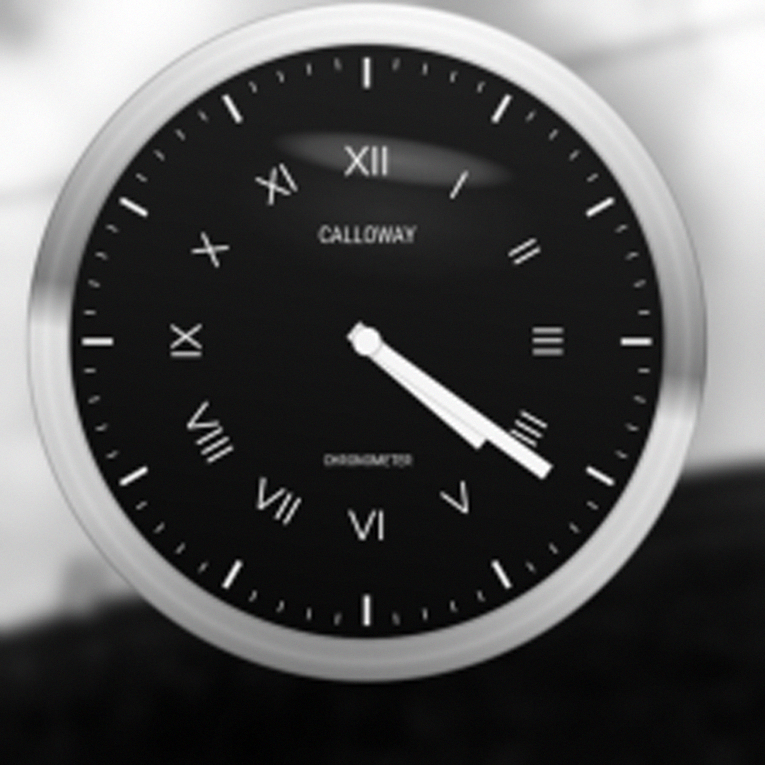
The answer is 4:21
